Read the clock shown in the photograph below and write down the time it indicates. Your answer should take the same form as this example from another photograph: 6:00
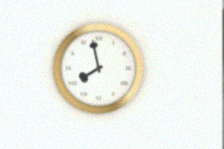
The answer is 7:58
